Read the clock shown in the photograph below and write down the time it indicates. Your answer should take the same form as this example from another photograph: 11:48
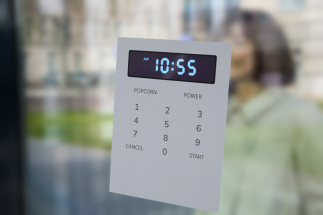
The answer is 10:55
